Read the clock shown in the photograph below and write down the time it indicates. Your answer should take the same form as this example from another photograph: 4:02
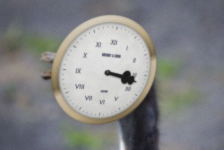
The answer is 3:17
